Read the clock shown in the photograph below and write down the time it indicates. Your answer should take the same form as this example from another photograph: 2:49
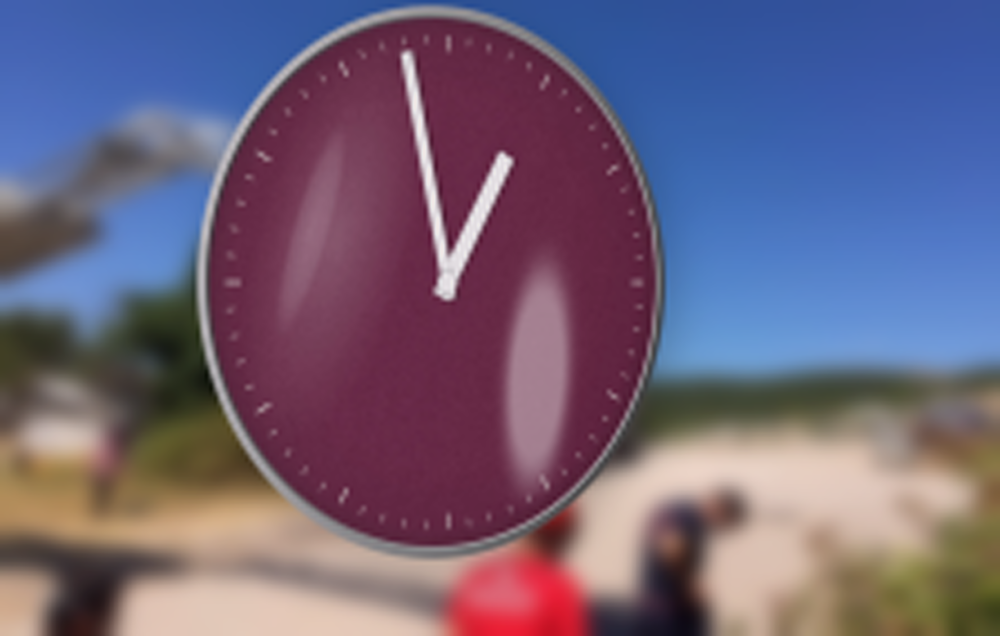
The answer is 12:58
